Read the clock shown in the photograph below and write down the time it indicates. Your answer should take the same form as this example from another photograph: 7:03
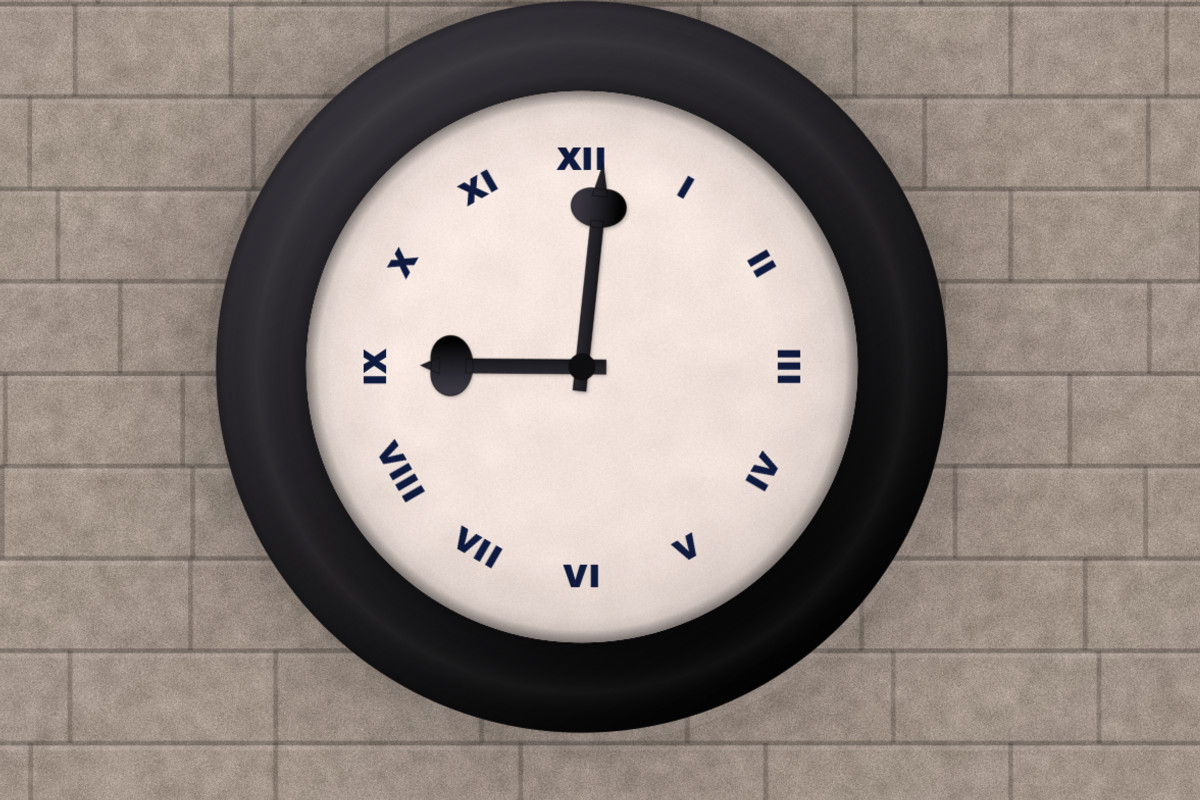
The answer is 9:01
